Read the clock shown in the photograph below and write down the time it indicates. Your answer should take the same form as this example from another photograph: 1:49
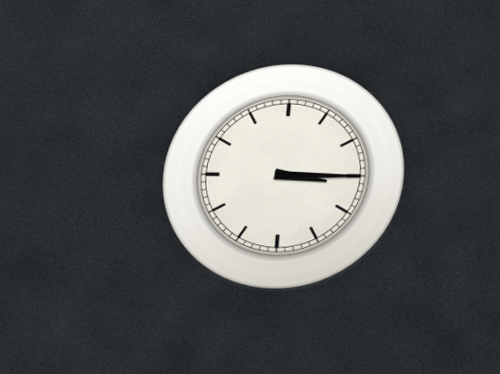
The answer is 3:15
